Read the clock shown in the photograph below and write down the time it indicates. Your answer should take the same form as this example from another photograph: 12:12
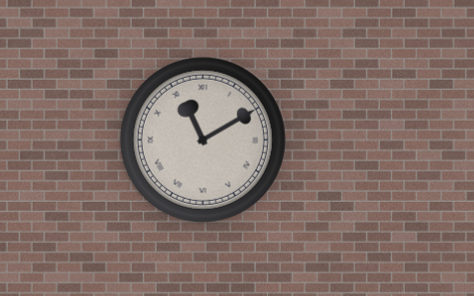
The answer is 11:10
